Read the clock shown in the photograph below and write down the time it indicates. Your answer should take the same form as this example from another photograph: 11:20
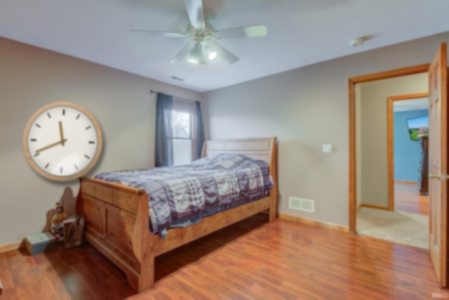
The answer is 11:41
